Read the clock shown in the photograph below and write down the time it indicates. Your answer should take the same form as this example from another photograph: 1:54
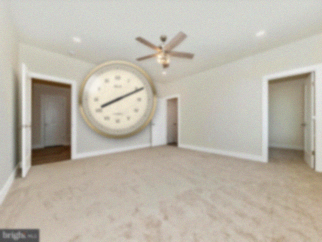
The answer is 8:11
